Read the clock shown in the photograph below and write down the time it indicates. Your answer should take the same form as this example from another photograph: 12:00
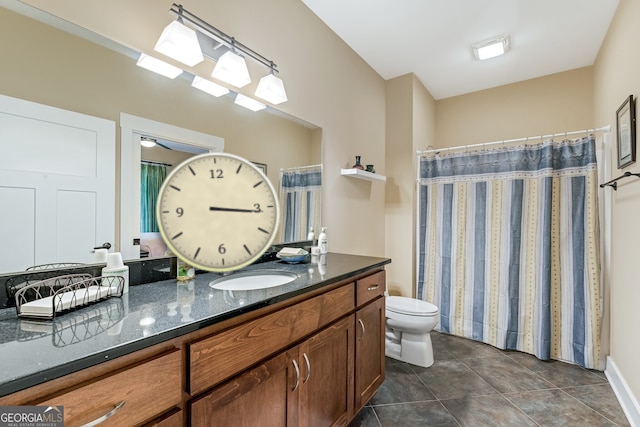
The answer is 3:16
